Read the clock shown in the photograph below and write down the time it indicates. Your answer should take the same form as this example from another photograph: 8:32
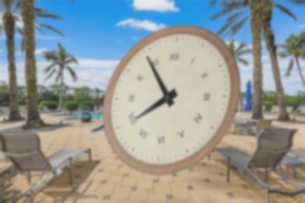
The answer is 7:54
